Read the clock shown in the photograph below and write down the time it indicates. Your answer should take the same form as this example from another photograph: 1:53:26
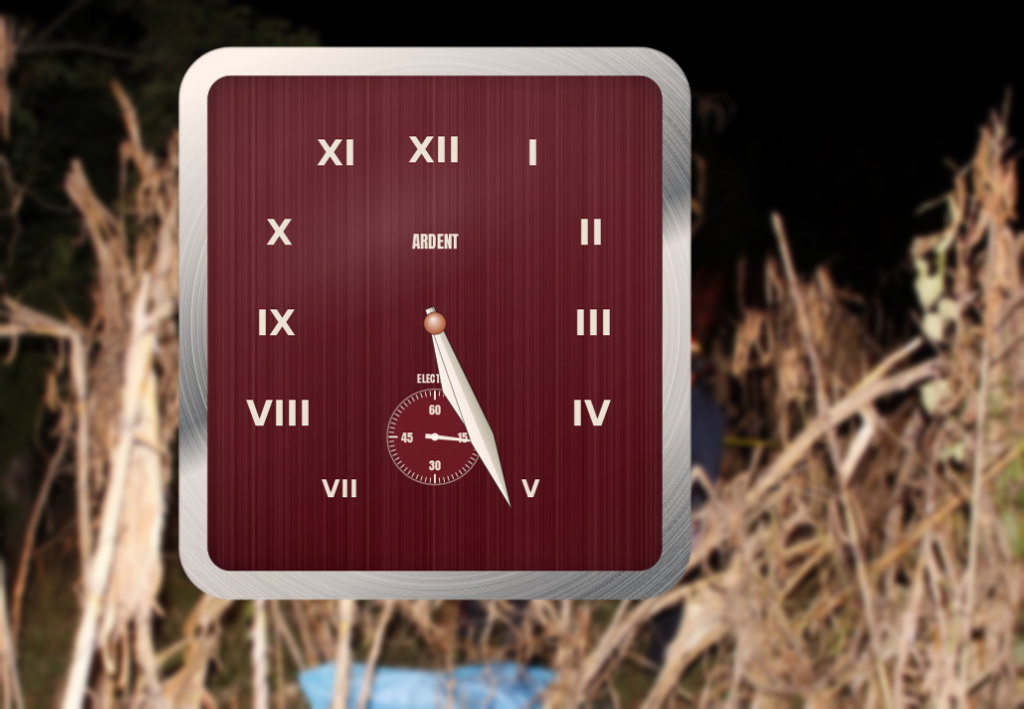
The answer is 5:26:16
